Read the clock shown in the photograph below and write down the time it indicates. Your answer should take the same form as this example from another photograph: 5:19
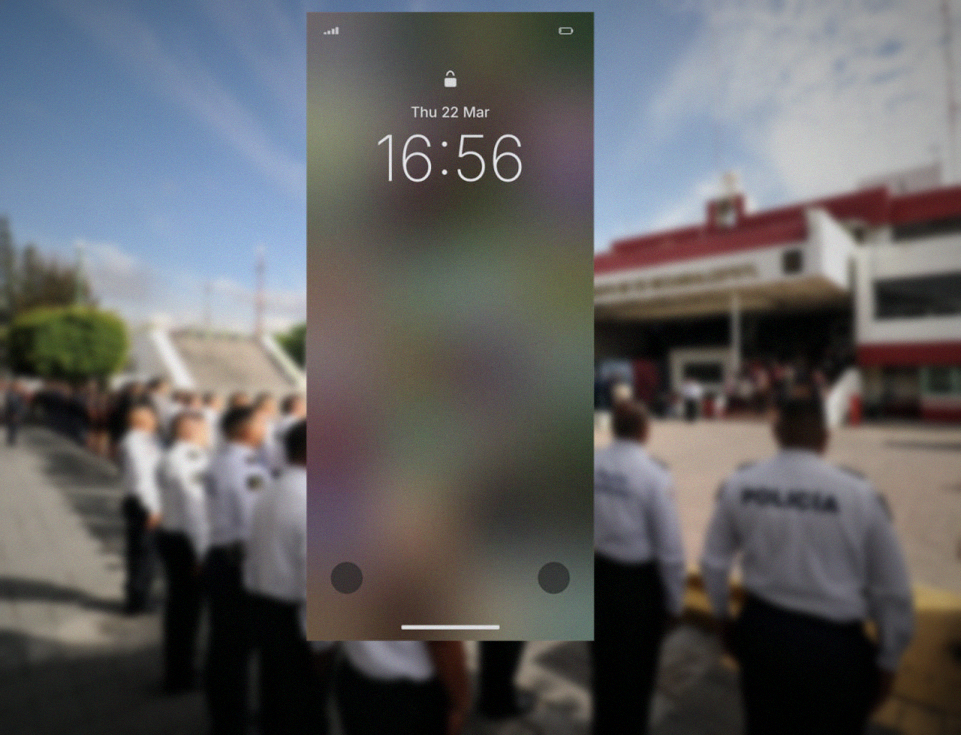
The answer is 16:56
